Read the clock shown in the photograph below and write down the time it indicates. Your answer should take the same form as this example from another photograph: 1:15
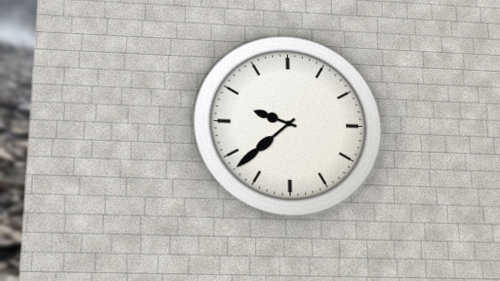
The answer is 9:38
